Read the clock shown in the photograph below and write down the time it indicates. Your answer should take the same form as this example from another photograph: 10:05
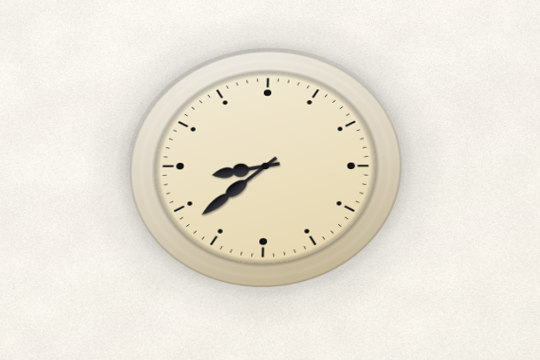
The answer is 8:38
